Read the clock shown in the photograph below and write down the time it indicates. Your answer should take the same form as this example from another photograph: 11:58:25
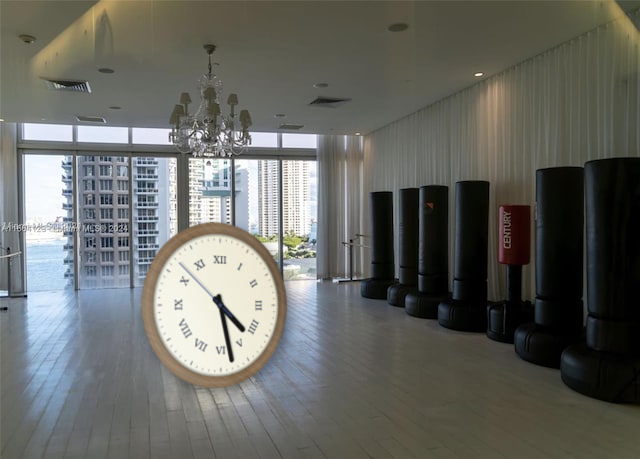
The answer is 4:27:52
